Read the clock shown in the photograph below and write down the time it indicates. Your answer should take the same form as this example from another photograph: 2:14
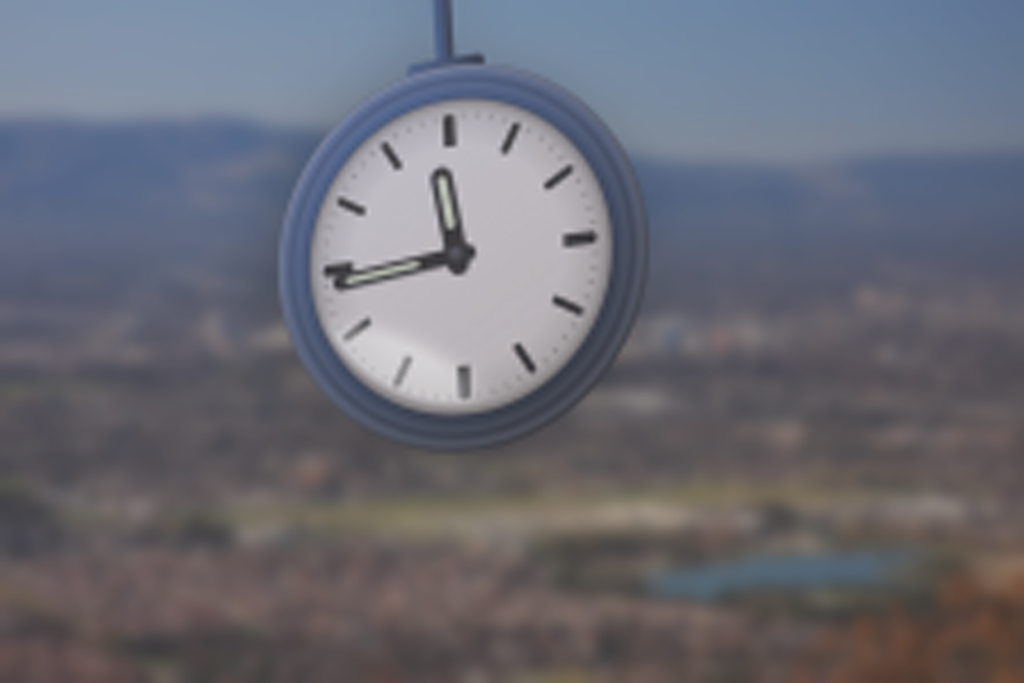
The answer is 11:44
